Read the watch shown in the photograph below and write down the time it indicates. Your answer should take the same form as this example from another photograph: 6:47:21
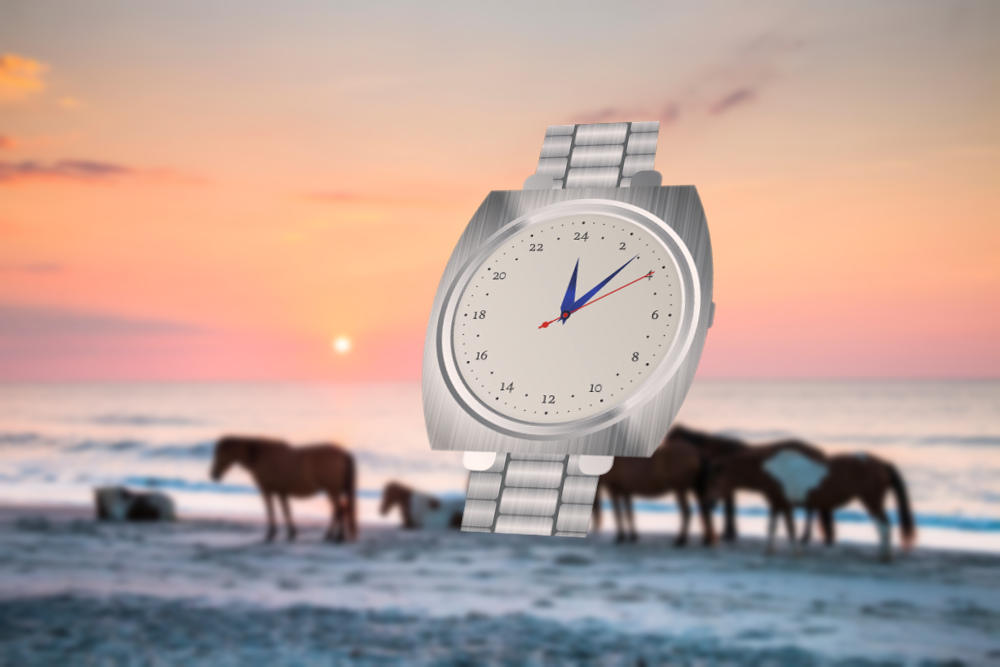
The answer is 0:07:10
